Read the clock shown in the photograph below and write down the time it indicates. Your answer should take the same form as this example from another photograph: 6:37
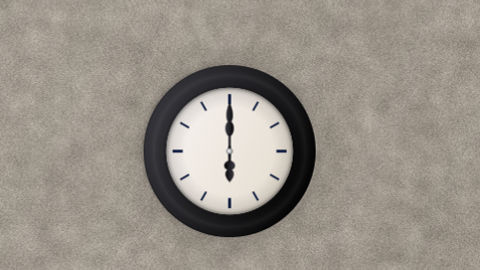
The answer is 6:00
